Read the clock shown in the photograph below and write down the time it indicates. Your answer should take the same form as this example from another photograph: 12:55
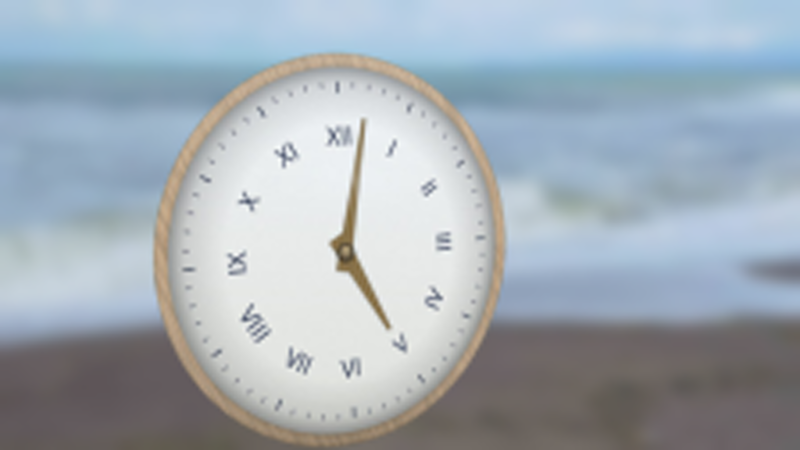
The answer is 5:02
